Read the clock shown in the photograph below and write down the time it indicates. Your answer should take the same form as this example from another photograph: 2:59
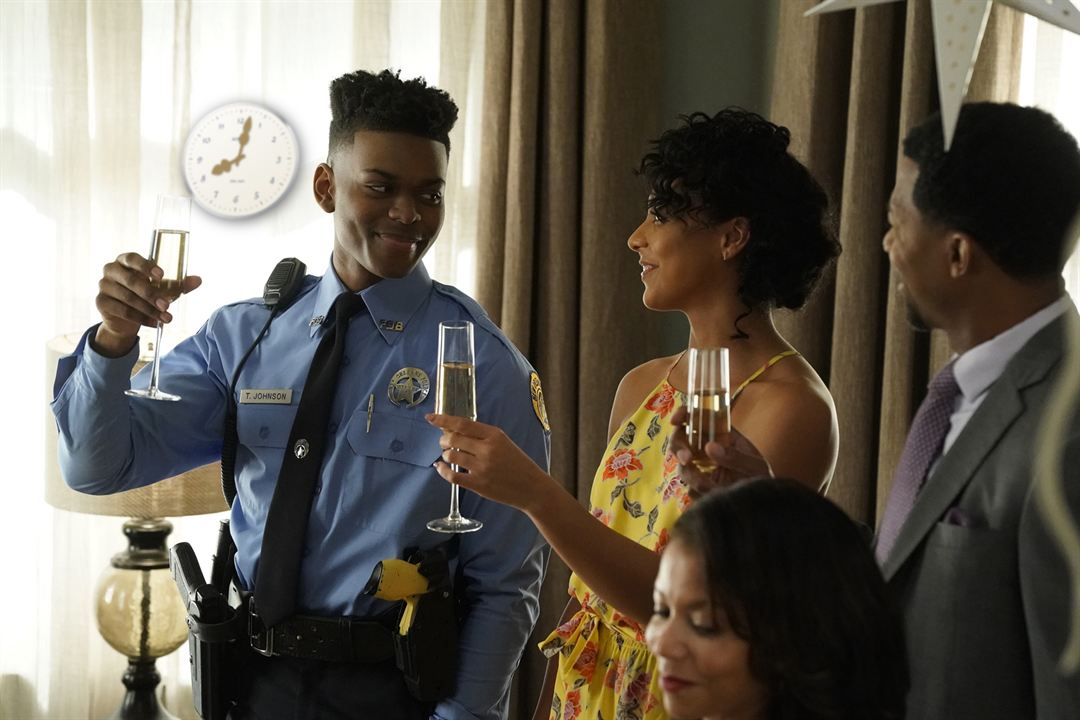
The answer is 8:02
